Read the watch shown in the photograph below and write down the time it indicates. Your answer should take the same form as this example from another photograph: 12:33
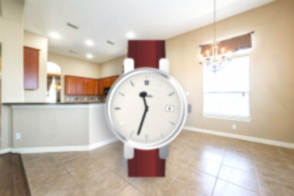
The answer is 11:33
